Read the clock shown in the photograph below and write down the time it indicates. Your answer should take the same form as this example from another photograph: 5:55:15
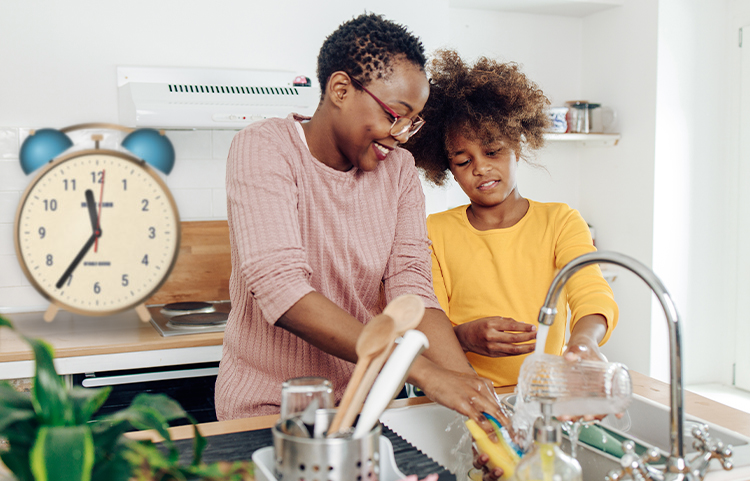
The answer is 11:36:01
